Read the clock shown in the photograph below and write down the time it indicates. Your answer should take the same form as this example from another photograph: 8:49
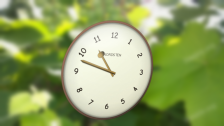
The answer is 10:48
